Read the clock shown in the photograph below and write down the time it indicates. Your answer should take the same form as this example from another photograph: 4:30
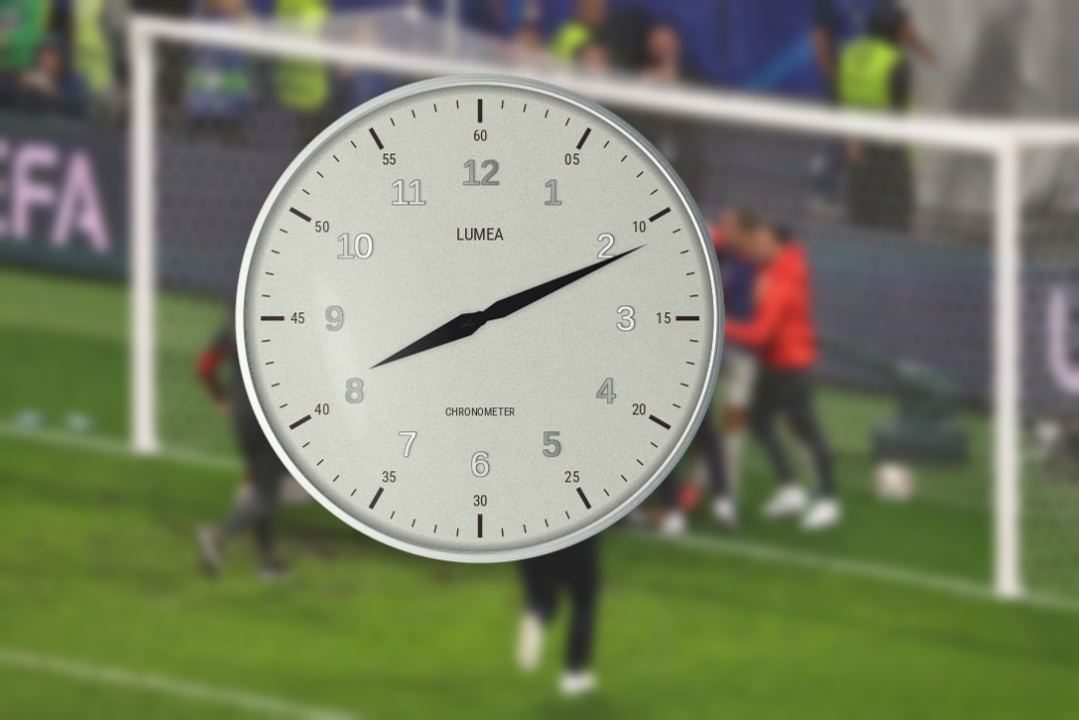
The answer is 8:11
